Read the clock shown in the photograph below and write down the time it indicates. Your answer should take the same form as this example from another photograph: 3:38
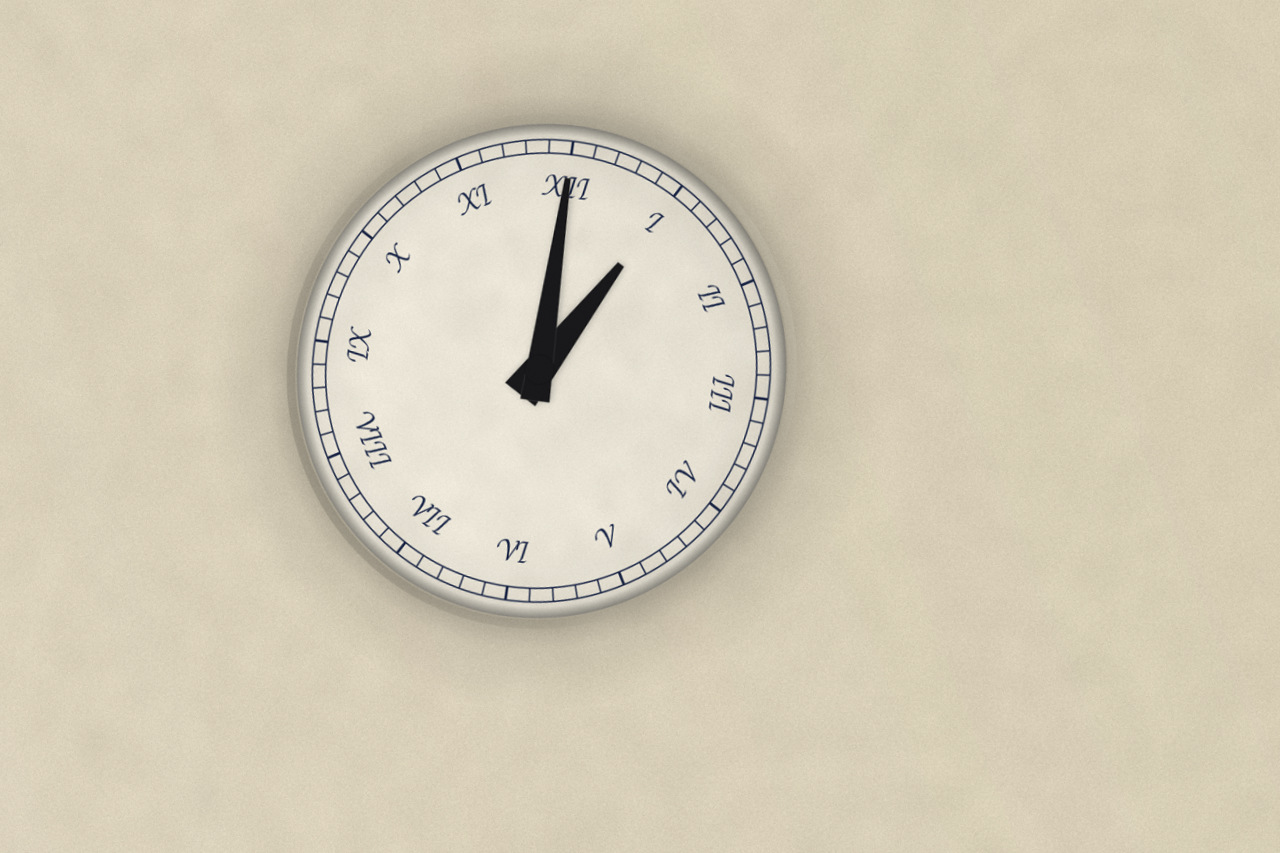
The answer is 1:00
